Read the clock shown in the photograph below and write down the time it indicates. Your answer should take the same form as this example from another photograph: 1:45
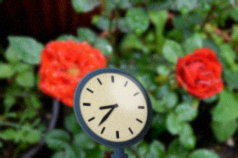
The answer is 8:37
